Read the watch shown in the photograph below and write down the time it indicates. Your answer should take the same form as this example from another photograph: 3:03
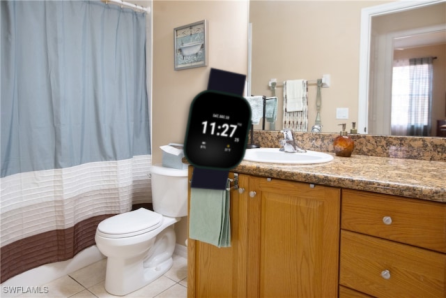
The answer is 11:27
